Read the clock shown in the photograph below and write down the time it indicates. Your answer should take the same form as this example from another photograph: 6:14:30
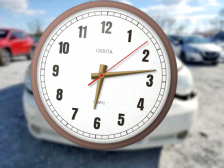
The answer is 6:13:08
